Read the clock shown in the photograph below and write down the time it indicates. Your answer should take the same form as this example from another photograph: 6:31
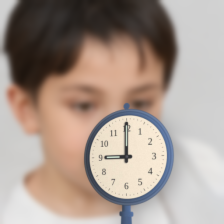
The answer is 9:00
